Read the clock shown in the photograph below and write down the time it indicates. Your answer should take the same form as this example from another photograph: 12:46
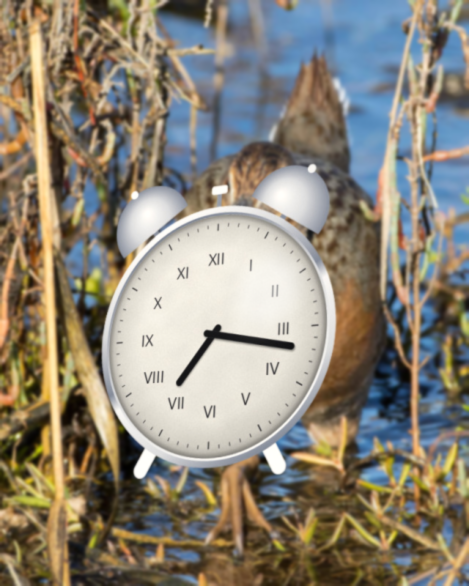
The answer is 7:17
